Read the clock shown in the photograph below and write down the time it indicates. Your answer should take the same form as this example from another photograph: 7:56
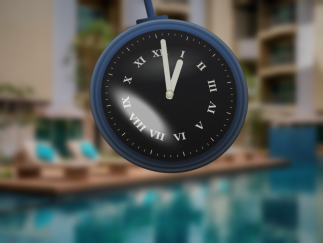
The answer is 1:01
